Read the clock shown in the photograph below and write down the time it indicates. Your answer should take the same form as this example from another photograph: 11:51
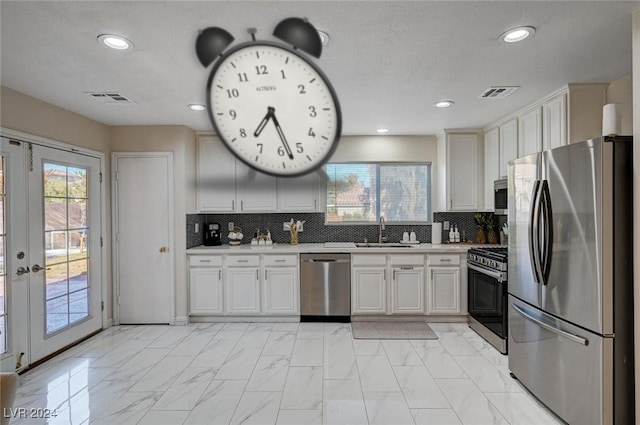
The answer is 7:28
